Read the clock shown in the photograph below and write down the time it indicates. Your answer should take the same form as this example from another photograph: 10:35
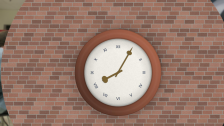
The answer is 8:05
